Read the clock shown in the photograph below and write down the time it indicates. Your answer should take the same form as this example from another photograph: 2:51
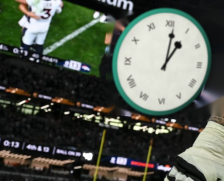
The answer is 1:01
